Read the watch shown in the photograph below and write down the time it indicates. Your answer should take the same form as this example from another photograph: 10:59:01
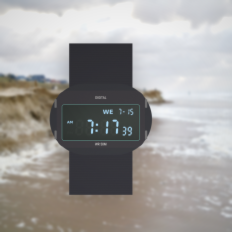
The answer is 7:17:39
